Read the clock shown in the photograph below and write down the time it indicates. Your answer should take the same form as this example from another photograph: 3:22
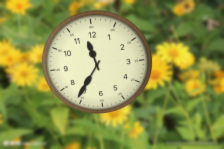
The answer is 11:36
